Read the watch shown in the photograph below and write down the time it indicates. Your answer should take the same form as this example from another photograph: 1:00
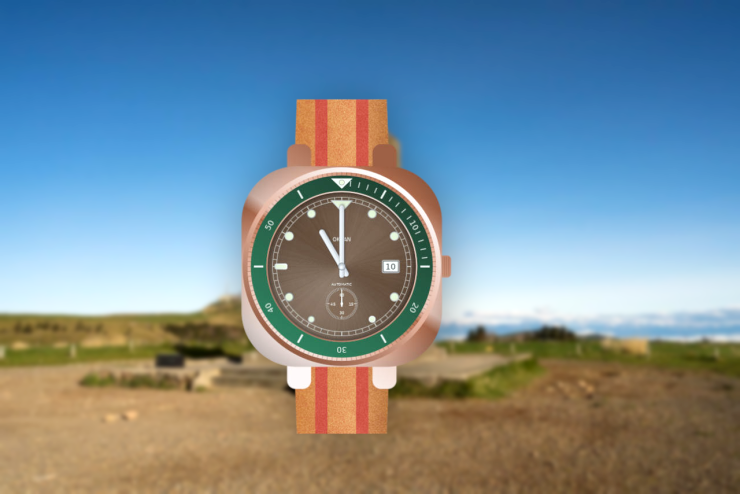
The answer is 11:00
